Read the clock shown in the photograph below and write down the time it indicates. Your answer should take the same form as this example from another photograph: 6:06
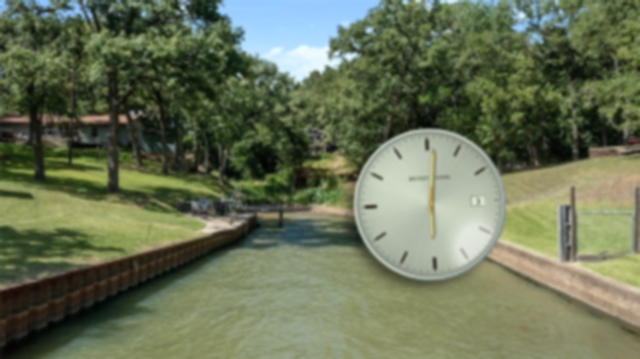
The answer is 6:01
